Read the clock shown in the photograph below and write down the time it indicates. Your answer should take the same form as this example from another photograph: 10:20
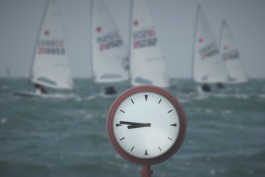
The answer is 8:46
